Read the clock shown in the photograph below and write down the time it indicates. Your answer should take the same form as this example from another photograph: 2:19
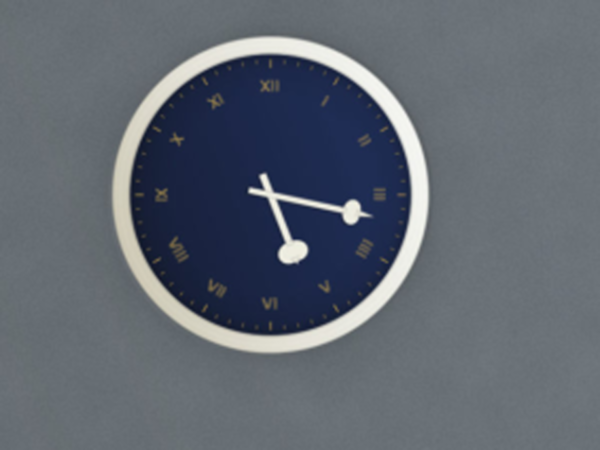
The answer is 5:17
